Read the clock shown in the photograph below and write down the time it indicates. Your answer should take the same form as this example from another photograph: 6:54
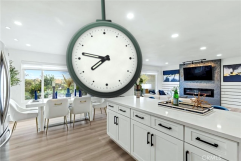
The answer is 7:47
